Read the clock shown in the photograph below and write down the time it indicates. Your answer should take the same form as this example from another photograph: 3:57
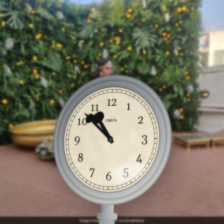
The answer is 10:52
